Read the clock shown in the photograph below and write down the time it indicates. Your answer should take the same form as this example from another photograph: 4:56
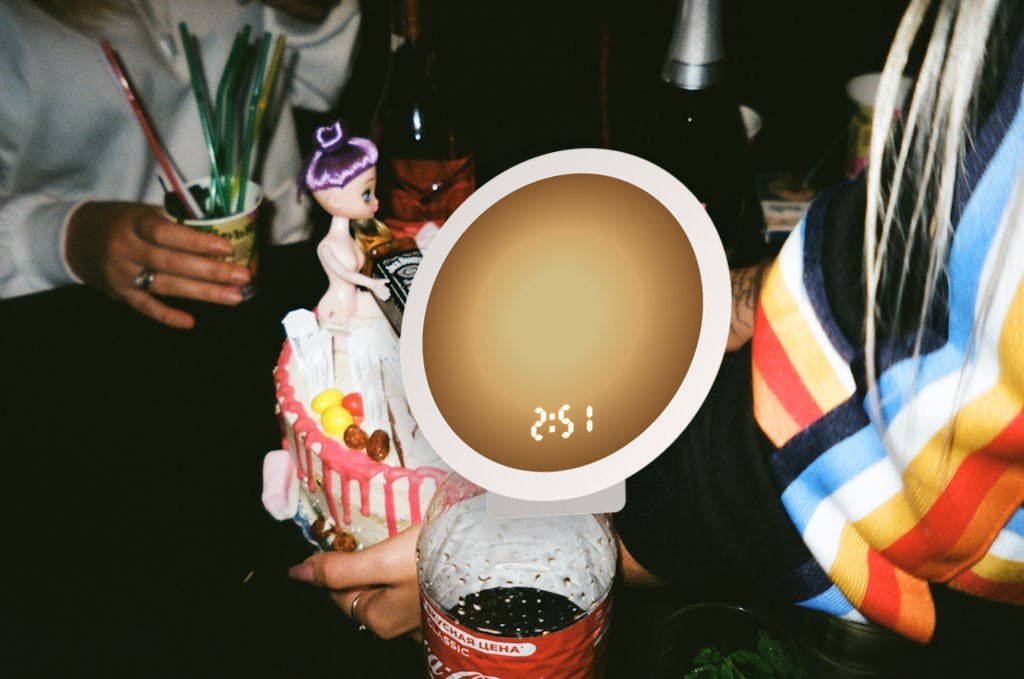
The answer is 2:51
